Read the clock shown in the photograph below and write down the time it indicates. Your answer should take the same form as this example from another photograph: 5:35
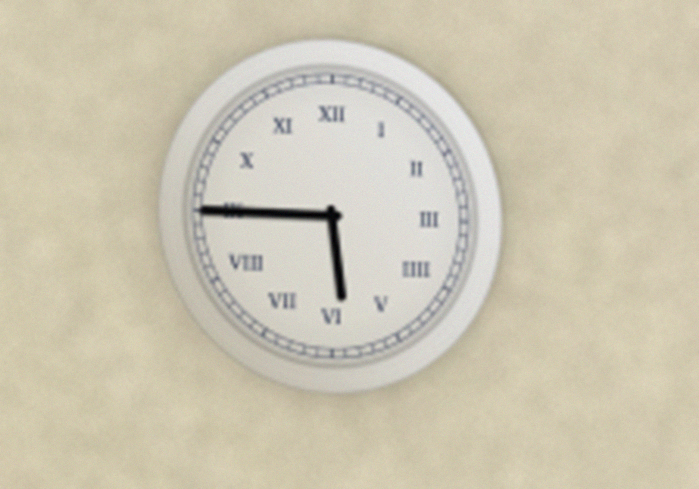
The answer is 5:45
